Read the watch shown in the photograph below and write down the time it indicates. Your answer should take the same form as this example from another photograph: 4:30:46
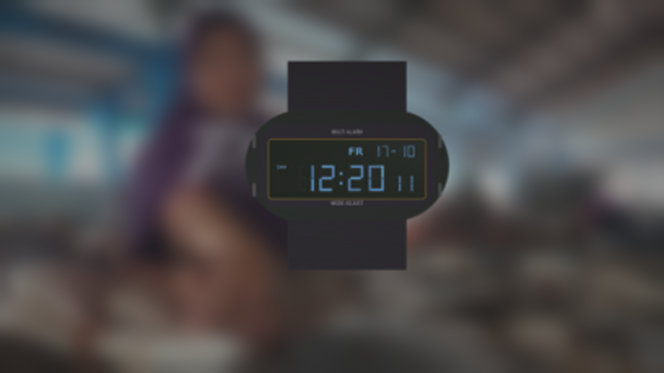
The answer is 12:20:11
